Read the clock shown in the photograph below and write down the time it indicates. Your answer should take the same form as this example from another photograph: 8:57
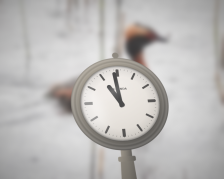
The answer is 10:59
